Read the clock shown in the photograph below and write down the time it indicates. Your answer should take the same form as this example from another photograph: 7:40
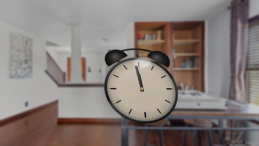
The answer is 11:59
